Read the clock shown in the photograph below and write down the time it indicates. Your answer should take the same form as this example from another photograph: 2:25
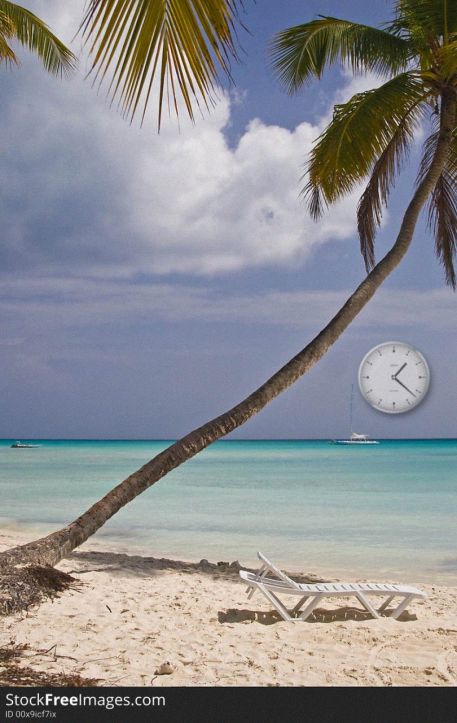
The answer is 1:22
